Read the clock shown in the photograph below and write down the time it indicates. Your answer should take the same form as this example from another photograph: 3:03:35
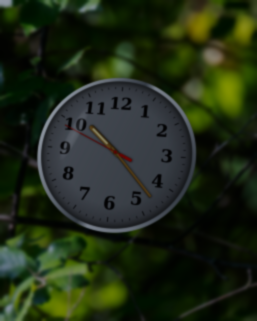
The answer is 10:22:49
